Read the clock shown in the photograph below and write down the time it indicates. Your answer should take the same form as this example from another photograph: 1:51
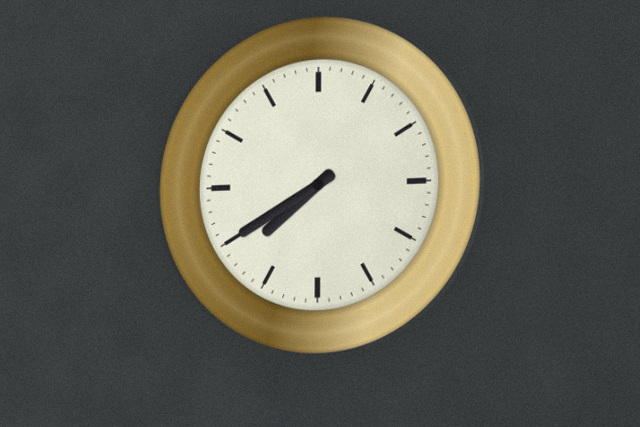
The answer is 7:40
